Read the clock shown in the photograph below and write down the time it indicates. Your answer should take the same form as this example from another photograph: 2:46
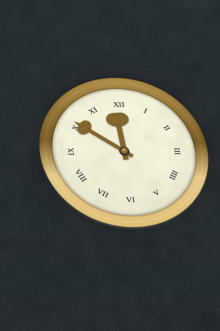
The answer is 11:51
